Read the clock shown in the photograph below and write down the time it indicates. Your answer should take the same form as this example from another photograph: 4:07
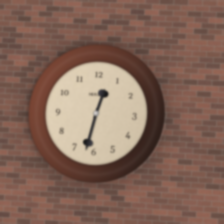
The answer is 12:32
